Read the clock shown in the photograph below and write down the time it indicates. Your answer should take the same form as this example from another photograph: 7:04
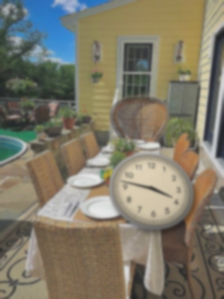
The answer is 3:47
